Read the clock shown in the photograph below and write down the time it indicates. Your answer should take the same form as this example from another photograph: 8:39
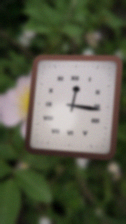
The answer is 12:16
